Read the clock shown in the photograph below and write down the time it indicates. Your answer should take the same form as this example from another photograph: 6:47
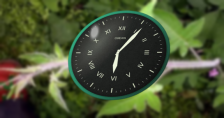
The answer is 6:06
